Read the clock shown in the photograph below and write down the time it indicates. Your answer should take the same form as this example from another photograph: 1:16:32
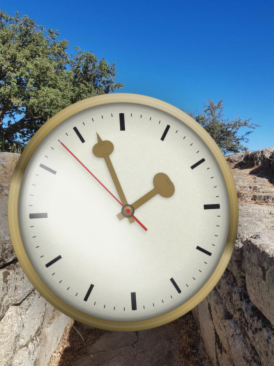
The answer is 1:56:53
